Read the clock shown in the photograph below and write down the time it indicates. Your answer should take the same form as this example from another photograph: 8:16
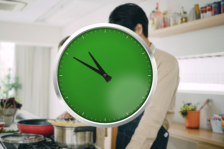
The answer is 10:50
